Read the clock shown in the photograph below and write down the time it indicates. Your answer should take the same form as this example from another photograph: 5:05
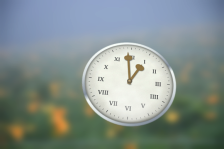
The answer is 12:59
